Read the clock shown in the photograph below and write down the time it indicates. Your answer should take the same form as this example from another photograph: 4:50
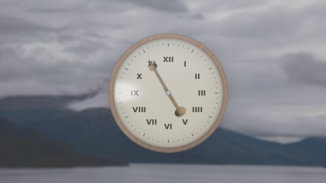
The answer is 4:55
